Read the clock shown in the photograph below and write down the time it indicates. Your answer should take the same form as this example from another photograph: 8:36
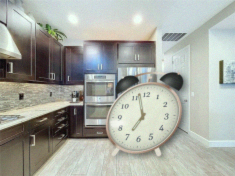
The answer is 6:57
